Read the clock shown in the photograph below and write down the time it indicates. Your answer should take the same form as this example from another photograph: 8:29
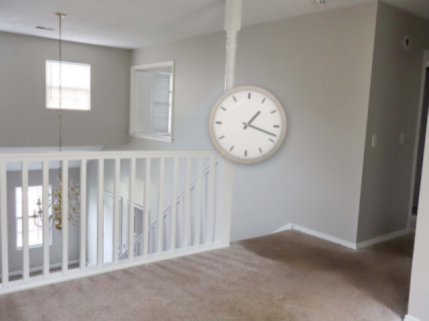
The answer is 1:18
